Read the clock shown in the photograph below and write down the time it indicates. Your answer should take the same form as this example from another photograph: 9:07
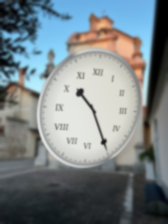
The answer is 10:25
